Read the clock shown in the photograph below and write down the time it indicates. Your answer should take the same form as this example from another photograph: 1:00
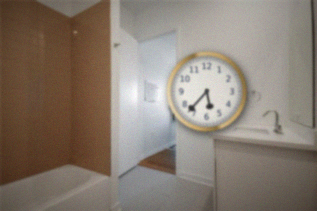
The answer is 5:37
